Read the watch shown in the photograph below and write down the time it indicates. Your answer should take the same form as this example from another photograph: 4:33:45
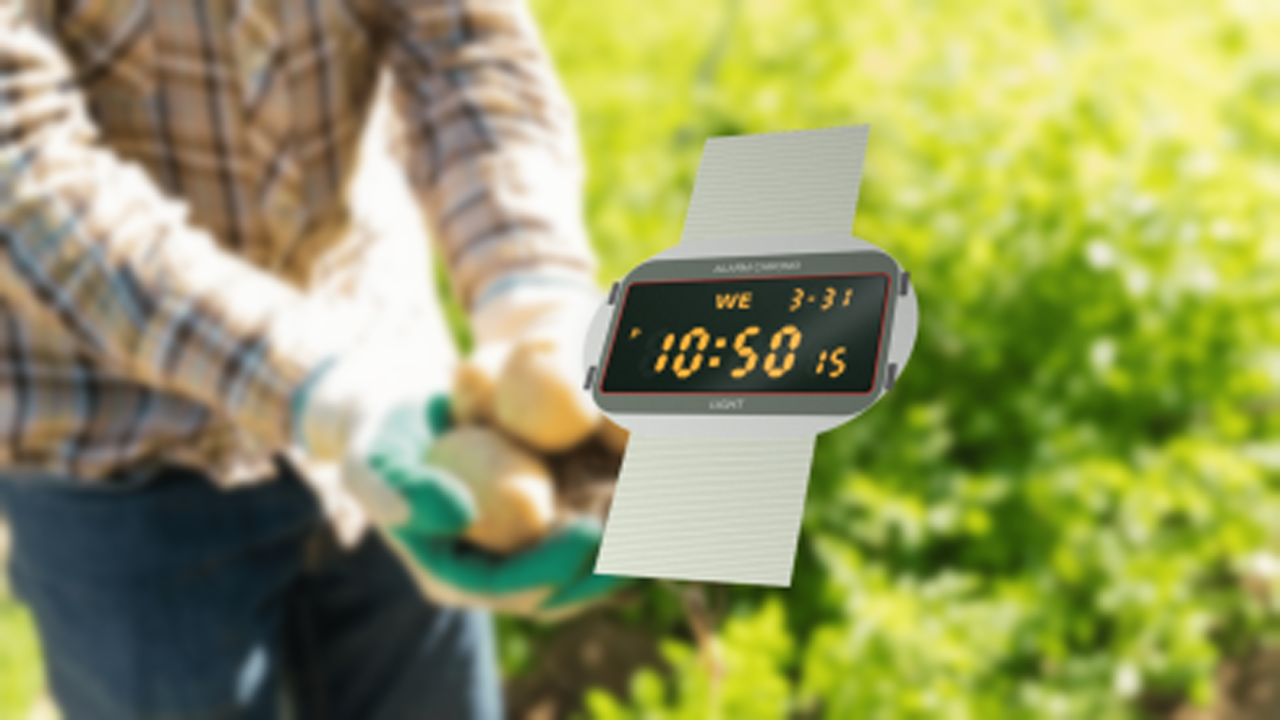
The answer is 10:50:15
